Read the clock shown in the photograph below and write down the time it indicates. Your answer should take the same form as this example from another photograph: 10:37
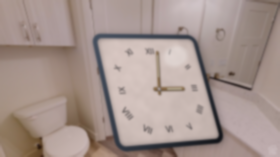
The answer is 3:02
